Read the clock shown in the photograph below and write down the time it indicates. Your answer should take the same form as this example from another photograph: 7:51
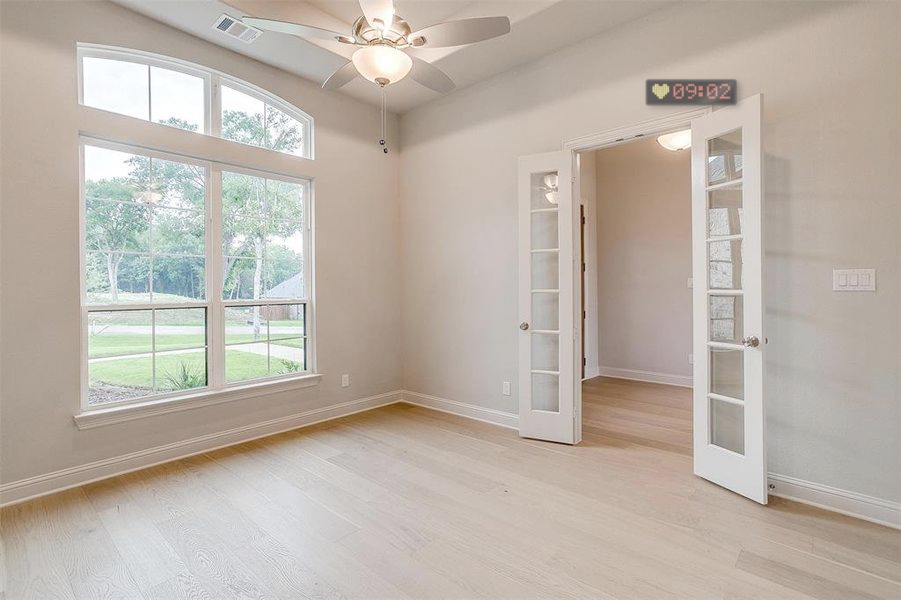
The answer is 9:02
